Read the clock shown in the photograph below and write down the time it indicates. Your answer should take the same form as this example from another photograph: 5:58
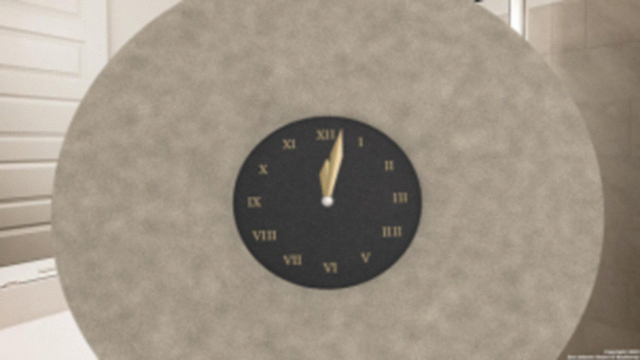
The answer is 12:02
